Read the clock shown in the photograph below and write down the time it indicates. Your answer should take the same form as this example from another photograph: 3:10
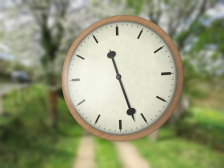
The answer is 11:27
